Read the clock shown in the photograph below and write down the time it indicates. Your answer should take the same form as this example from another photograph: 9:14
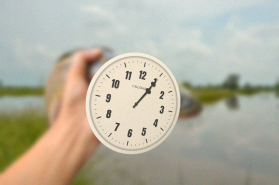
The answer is 1:05
